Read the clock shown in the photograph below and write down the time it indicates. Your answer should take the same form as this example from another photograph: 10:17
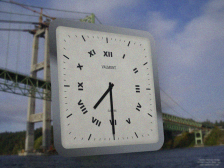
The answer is 7:30
